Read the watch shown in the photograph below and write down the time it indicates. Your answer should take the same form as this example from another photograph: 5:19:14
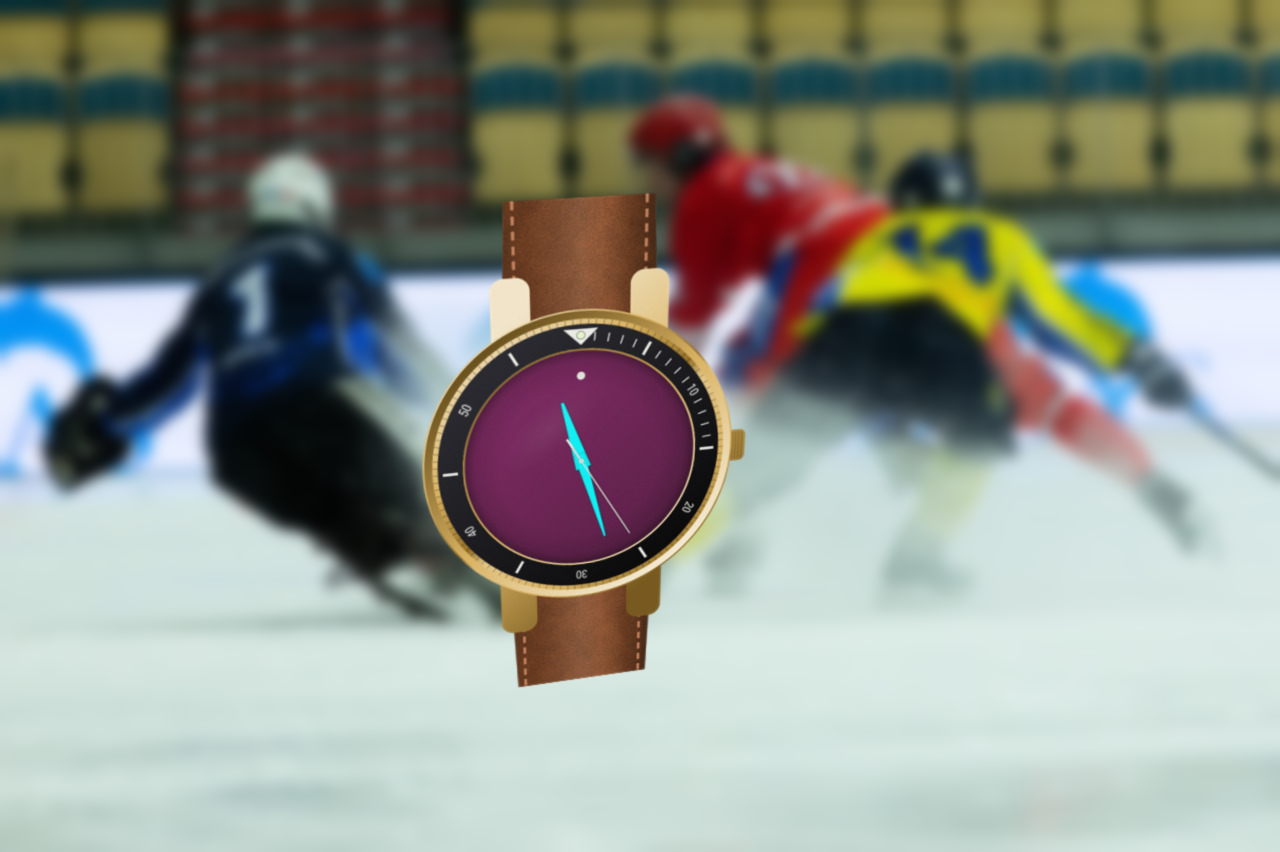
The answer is 11:27:25
